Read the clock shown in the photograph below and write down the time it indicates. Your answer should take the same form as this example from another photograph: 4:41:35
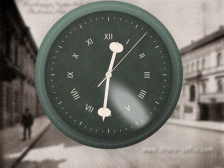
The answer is 12:31:07
